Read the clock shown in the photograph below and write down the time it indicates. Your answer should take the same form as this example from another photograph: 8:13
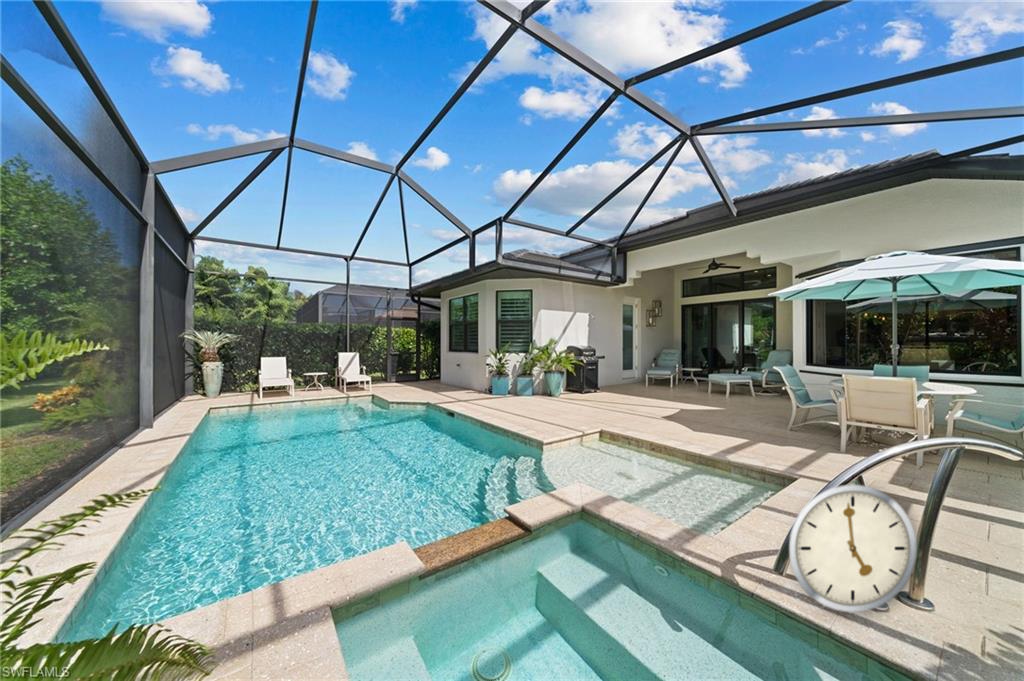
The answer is 4:59
